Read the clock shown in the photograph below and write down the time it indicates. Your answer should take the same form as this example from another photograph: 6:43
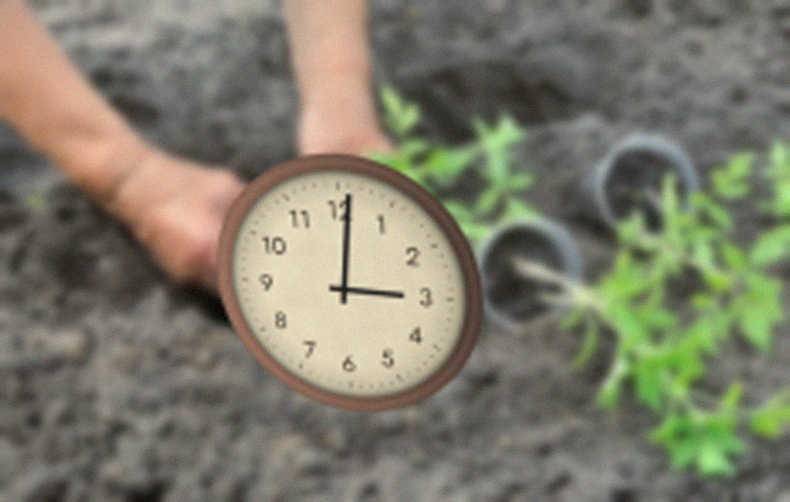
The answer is 3:01
